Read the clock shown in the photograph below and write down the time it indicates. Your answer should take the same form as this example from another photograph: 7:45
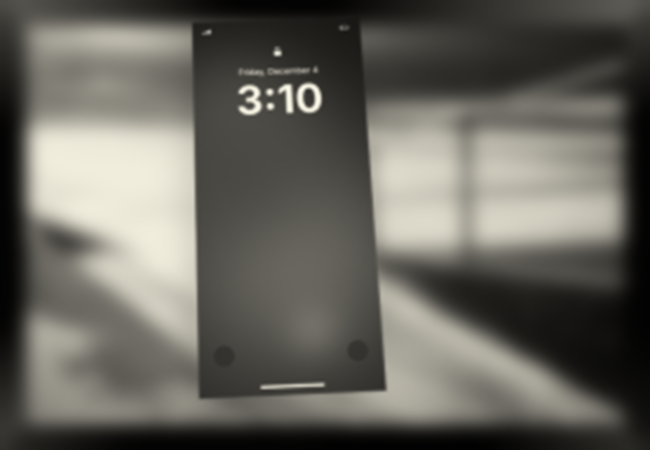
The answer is 3:10
